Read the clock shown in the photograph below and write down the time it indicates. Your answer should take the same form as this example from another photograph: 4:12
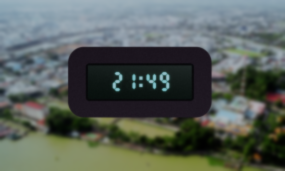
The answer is 21:49
